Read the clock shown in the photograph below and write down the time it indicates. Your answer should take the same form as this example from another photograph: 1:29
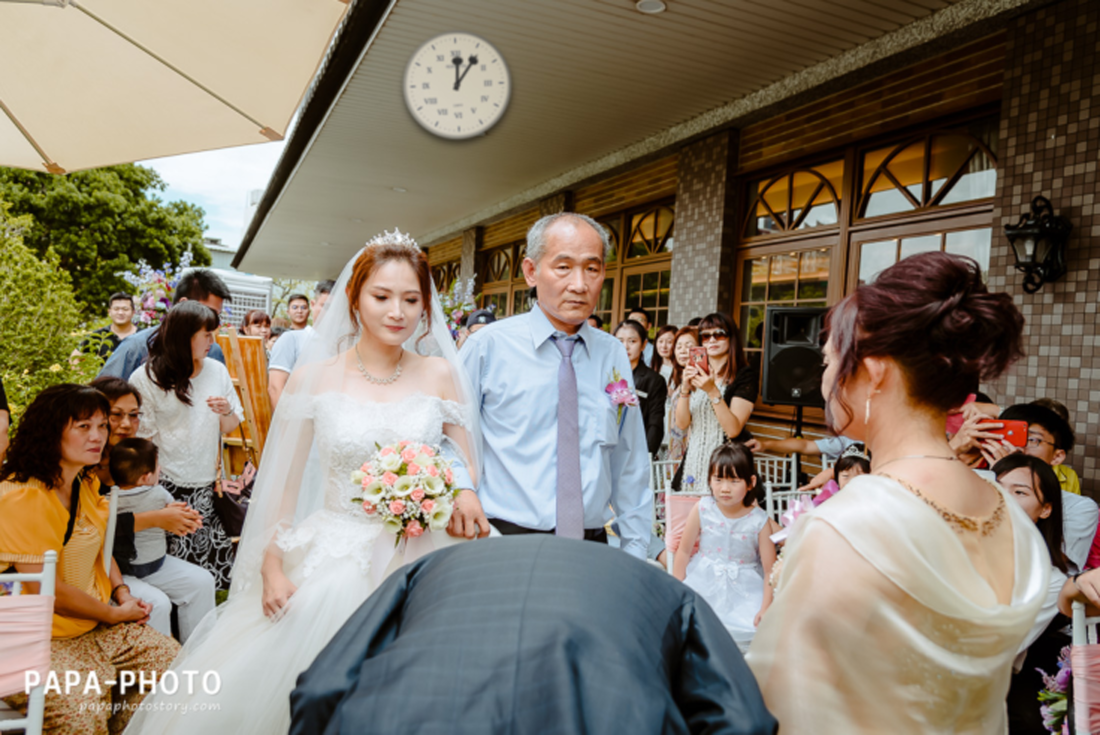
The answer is 12:06
